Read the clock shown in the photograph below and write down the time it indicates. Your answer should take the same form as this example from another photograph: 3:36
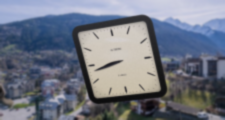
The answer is 8:43
